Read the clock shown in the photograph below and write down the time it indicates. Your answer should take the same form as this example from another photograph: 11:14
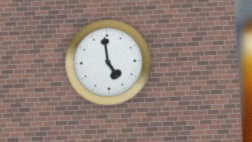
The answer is 4:59
